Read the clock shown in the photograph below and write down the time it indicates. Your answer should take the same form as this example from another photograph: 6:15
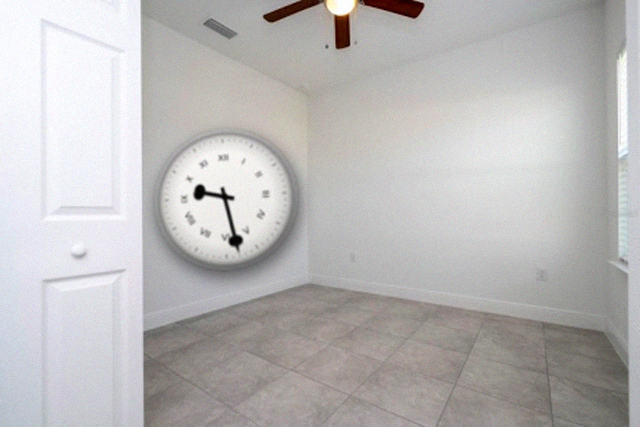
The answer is 9:28
